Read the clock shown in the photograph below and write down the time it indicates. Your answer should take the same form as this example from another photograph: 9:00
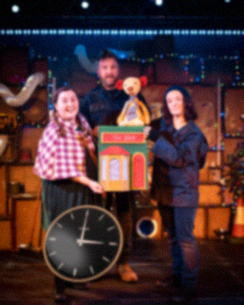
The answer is 3:00
